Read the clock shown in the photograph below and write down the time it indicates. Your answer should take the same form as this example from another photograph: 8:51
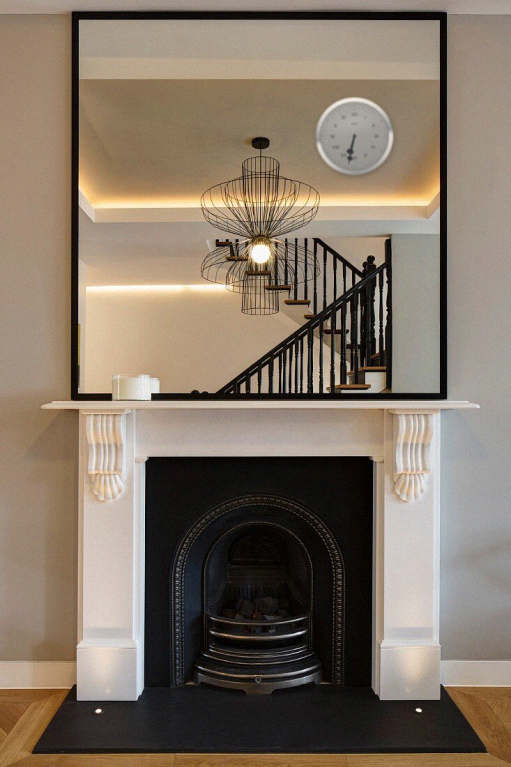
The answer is 6:32
